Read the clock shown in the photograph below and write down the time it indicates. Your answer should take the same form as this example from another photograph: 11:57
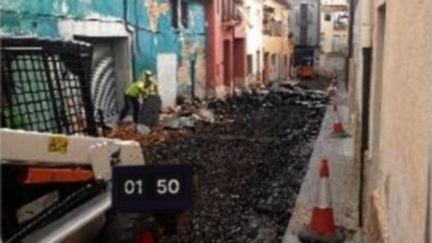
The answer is 1:50
